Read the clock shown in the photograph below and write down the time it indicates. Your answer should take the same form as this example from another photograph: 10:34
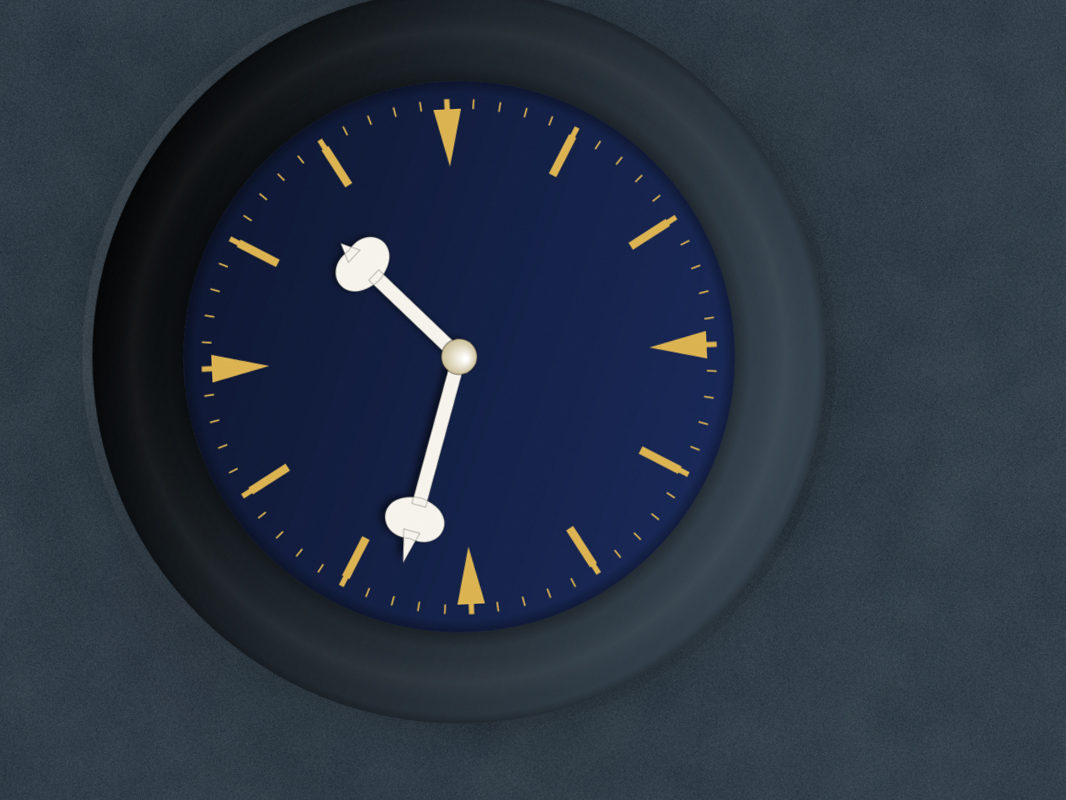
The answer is 10:33
